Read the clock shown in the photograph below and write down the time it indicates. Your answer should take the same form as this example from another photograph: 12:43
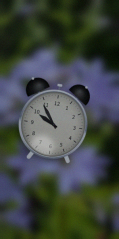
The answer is 9:54
